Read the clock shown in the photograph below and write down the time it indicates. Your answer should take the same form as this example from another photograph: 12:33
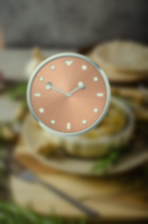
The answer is 1:49
